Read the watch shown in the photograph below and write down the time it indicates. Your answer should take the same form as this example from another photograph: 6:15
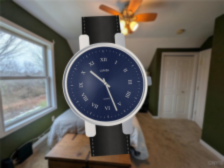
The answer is 10:27
